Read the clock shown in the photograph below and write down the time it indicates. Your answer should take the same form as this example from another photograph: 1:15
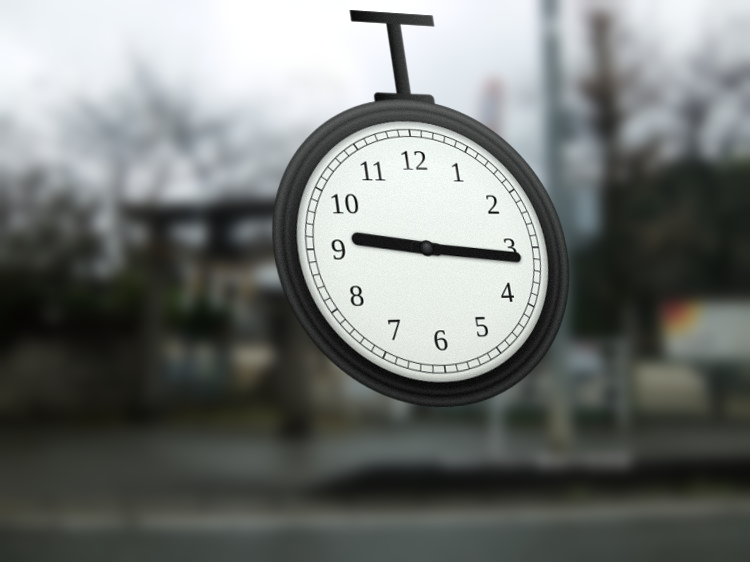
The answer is 9:16
